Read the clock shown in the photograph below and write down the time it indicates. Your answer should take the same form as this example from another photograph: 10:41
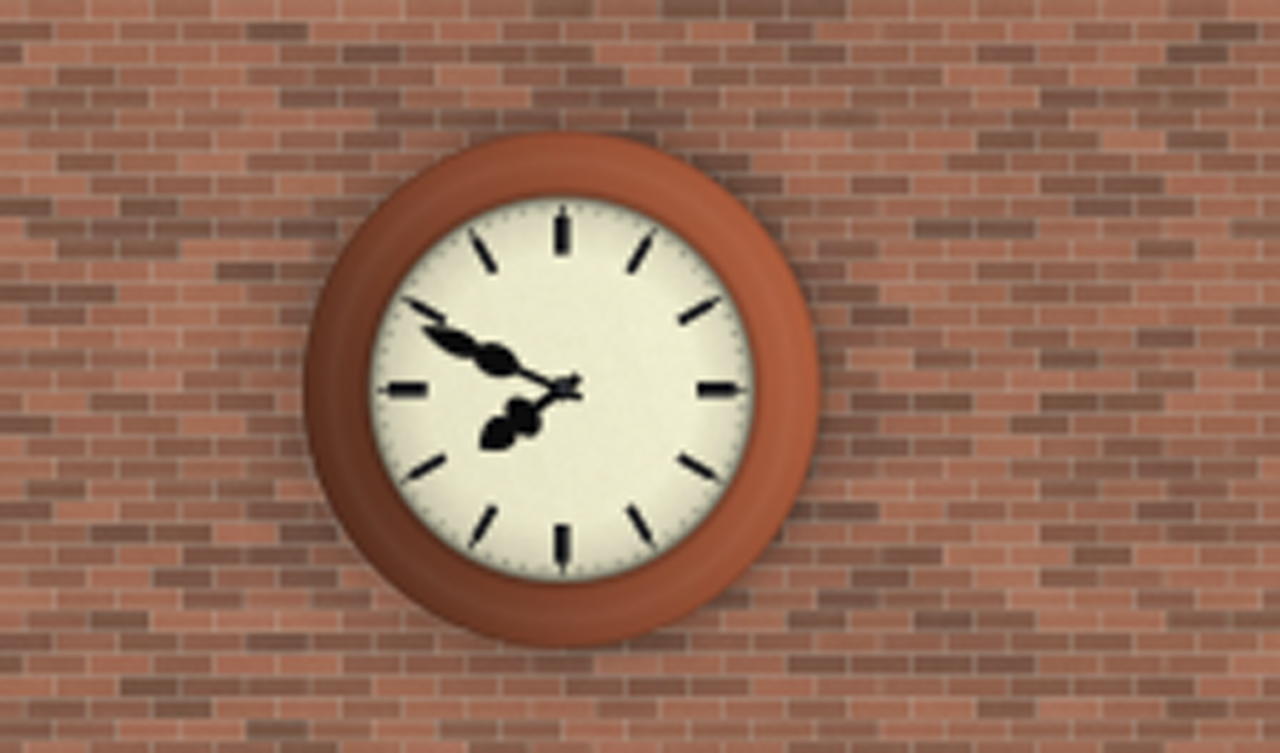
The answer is 7:49
